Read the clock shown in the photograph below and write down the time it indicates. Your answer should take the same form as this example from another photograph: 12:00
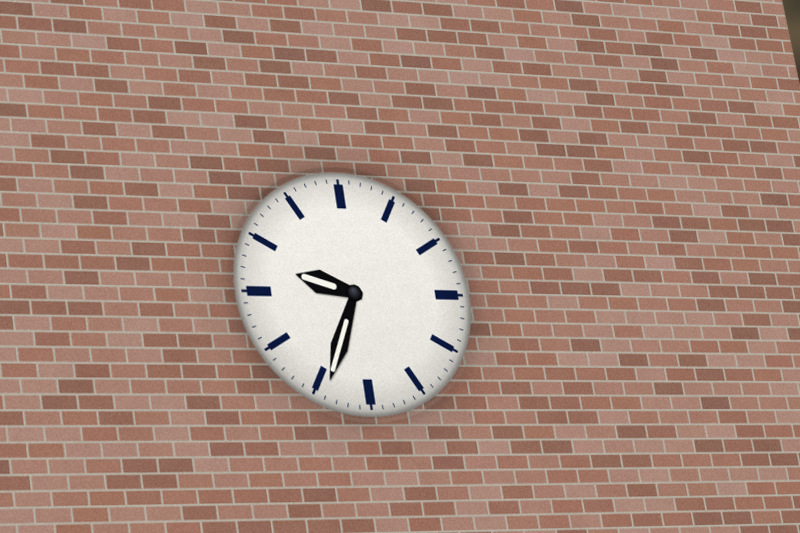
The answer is 9:34
